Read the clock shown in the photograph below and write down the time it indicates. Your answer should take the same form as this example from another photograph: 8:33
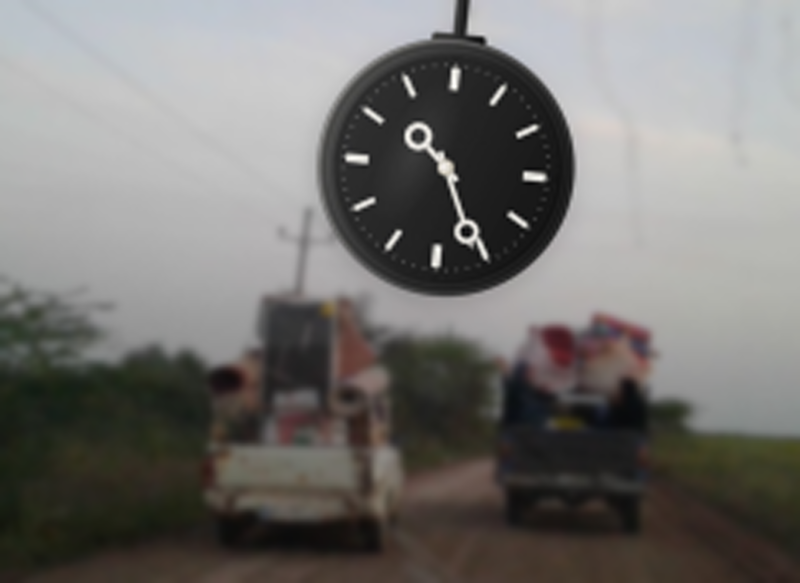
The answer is 10:26
